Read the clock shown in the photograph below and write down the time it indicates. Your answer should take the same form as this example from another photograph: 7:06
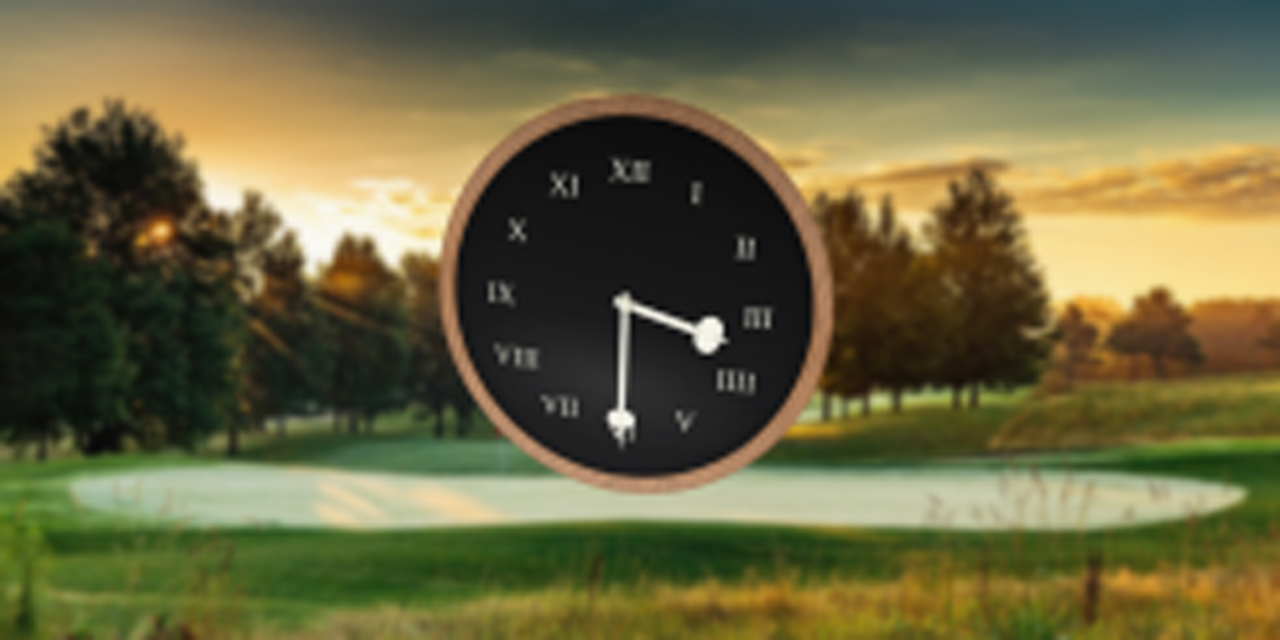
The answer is 3:30
